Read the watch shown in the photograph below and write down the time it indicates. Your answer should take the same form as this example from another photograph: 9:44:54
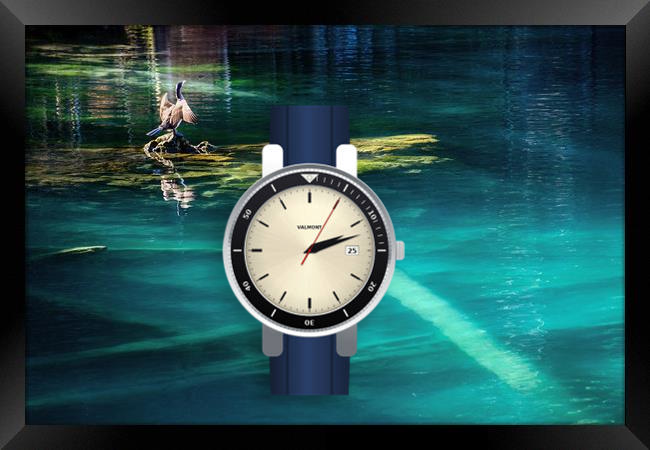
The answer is 2:12:05
